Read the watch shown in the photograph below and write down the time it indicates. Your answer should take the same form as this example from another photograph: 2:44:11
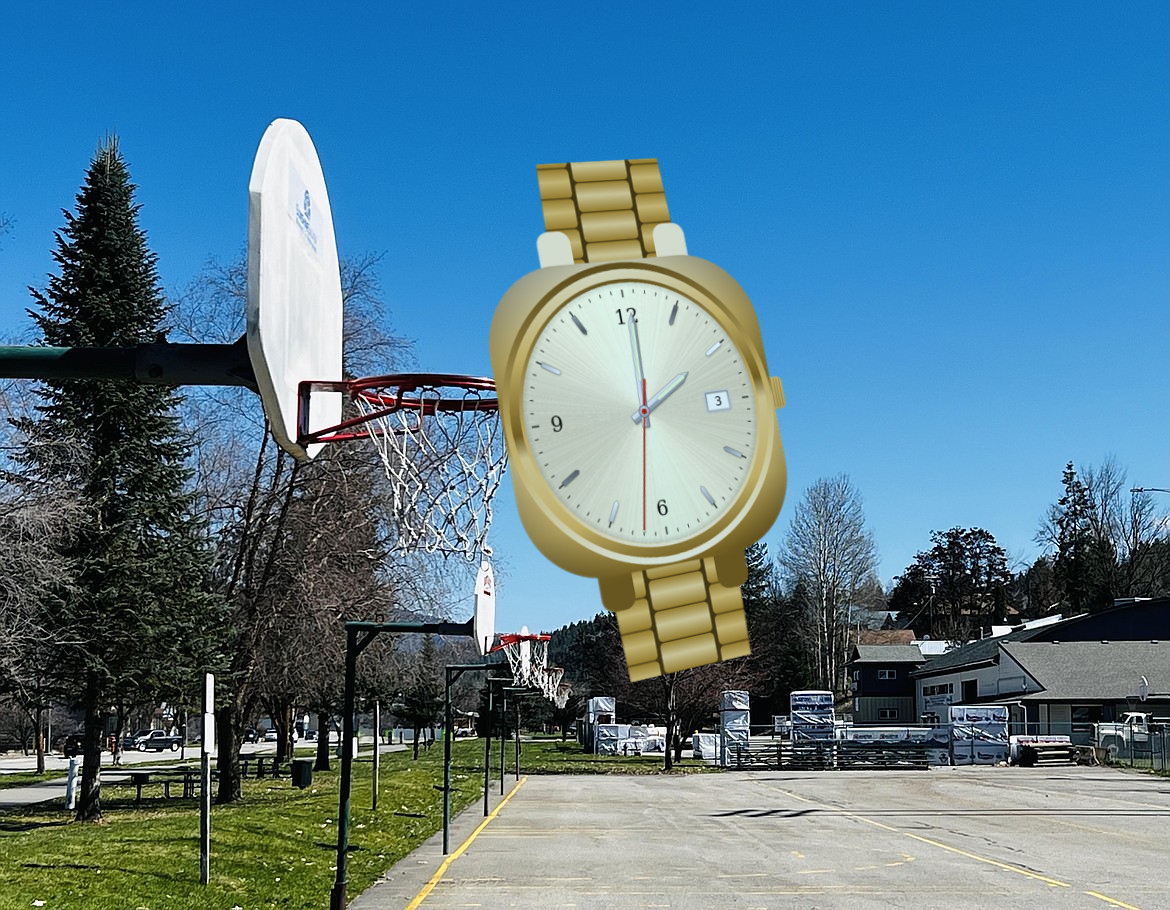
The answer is 2:00:32
